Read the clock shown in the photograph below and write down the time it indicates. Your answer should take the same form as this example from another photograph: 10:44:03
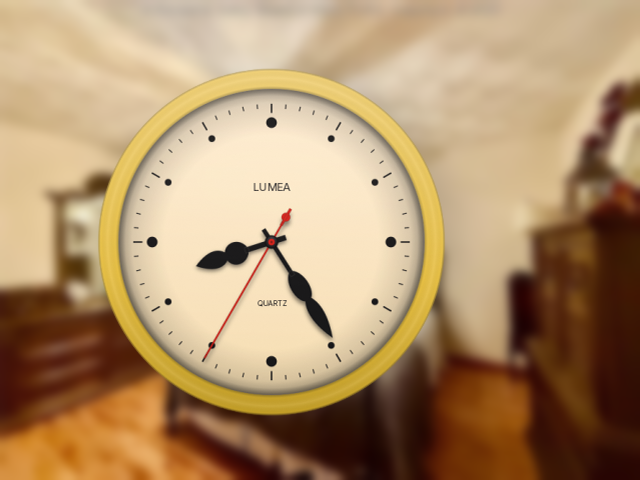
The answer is 8:24:35
